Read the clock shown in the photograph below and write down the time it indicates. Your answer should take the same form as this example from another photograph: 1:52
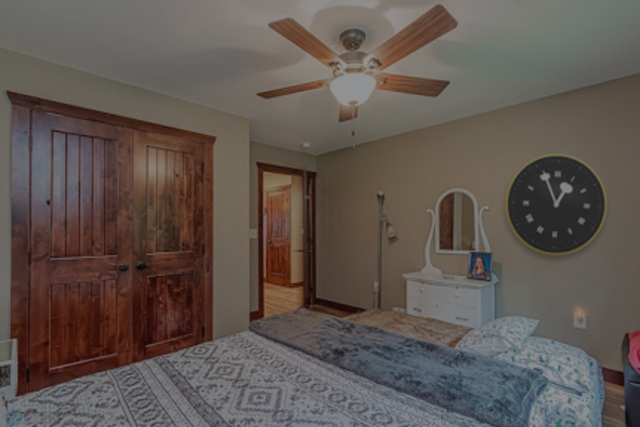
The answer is 12:56
